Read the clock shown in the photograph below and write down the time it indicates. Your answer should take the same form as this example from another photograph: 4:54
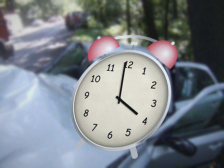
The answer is 3:59
